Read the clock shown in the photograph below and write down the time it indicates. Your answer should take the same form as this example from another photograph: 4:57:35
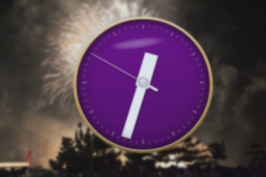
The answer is 12:32:50
